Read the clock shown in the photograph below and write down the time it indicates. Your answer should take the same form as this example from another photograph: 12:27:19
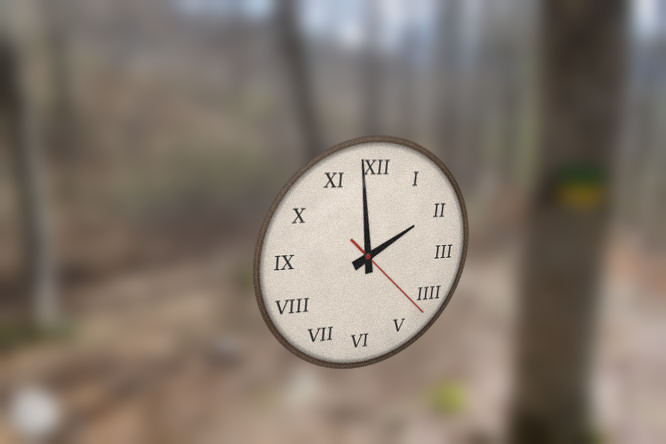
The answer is 1:58:22
